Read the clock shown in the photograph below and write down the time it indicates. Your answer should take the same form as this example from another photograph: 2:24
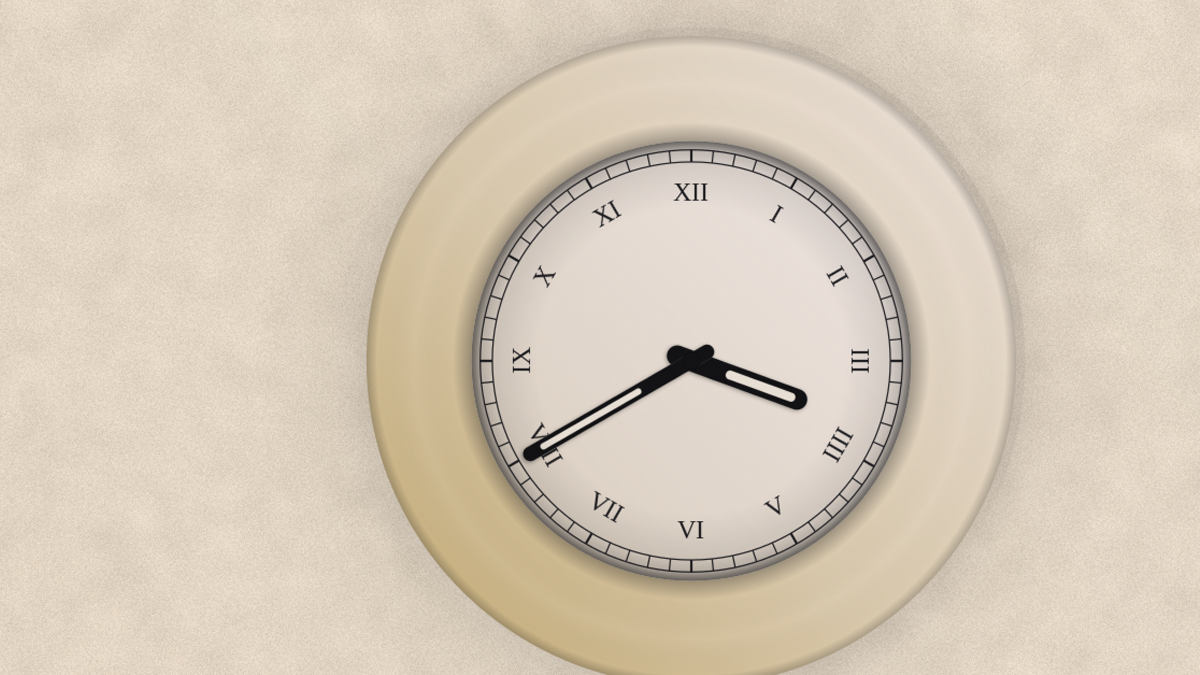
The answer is 3:40
